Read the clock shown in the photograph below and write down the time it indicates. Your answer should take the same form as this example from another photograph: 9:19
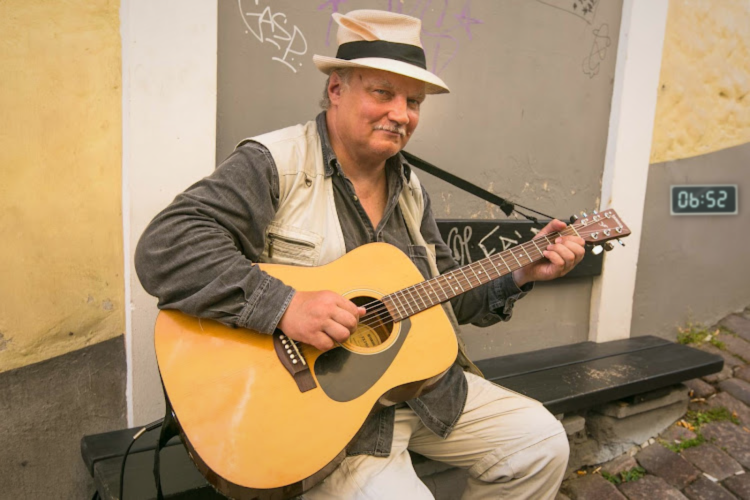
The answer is 6:52
